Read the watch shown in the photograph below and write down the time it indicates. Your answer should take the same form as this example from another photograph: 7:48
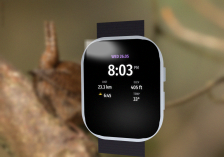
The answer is 8:03
